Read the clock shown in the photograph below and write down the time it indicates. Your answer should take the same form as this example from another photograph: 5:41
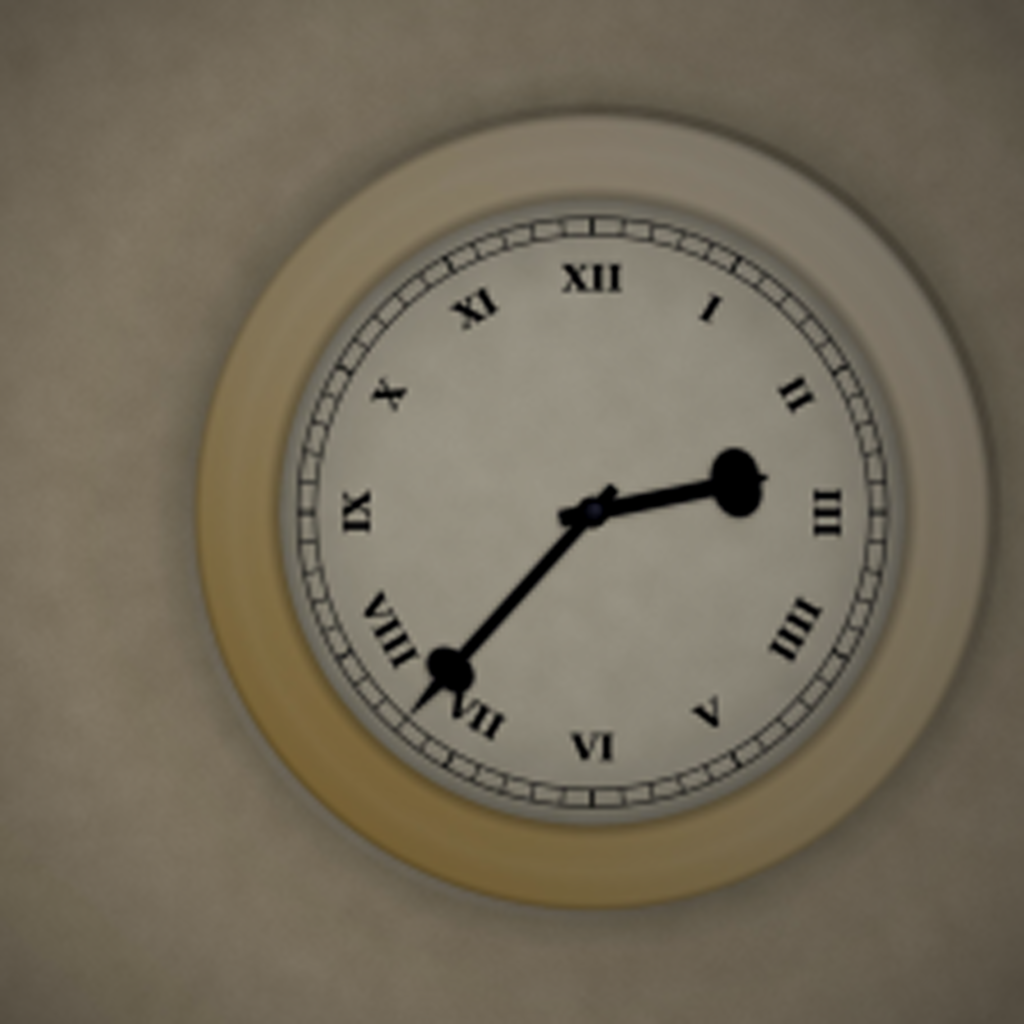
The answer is 2:37
